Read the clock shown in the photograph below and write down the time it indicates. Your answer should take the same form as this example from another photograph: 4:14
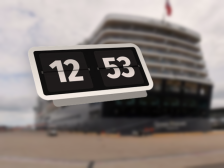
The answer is 12:53
